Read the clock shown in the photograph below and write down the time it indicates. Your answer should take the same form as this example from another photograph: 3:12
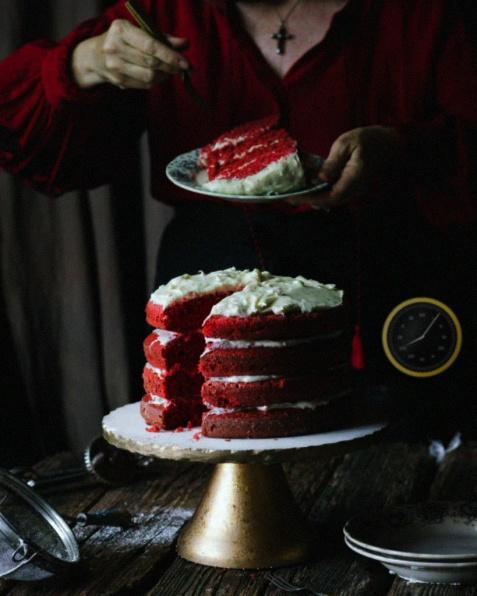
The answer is 8:06
